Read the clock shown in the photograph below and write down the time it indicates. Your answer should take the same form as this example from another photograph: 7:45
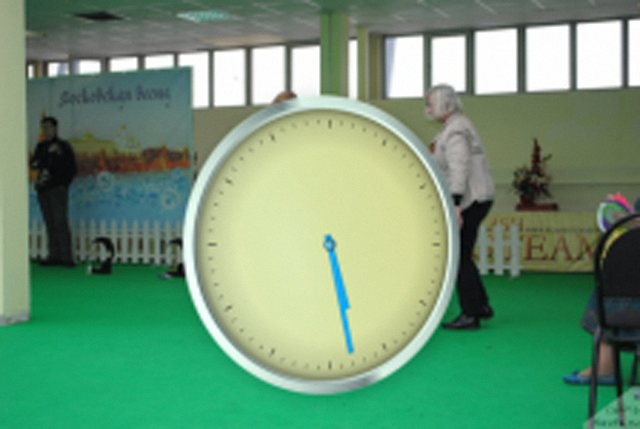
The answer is 5:28
